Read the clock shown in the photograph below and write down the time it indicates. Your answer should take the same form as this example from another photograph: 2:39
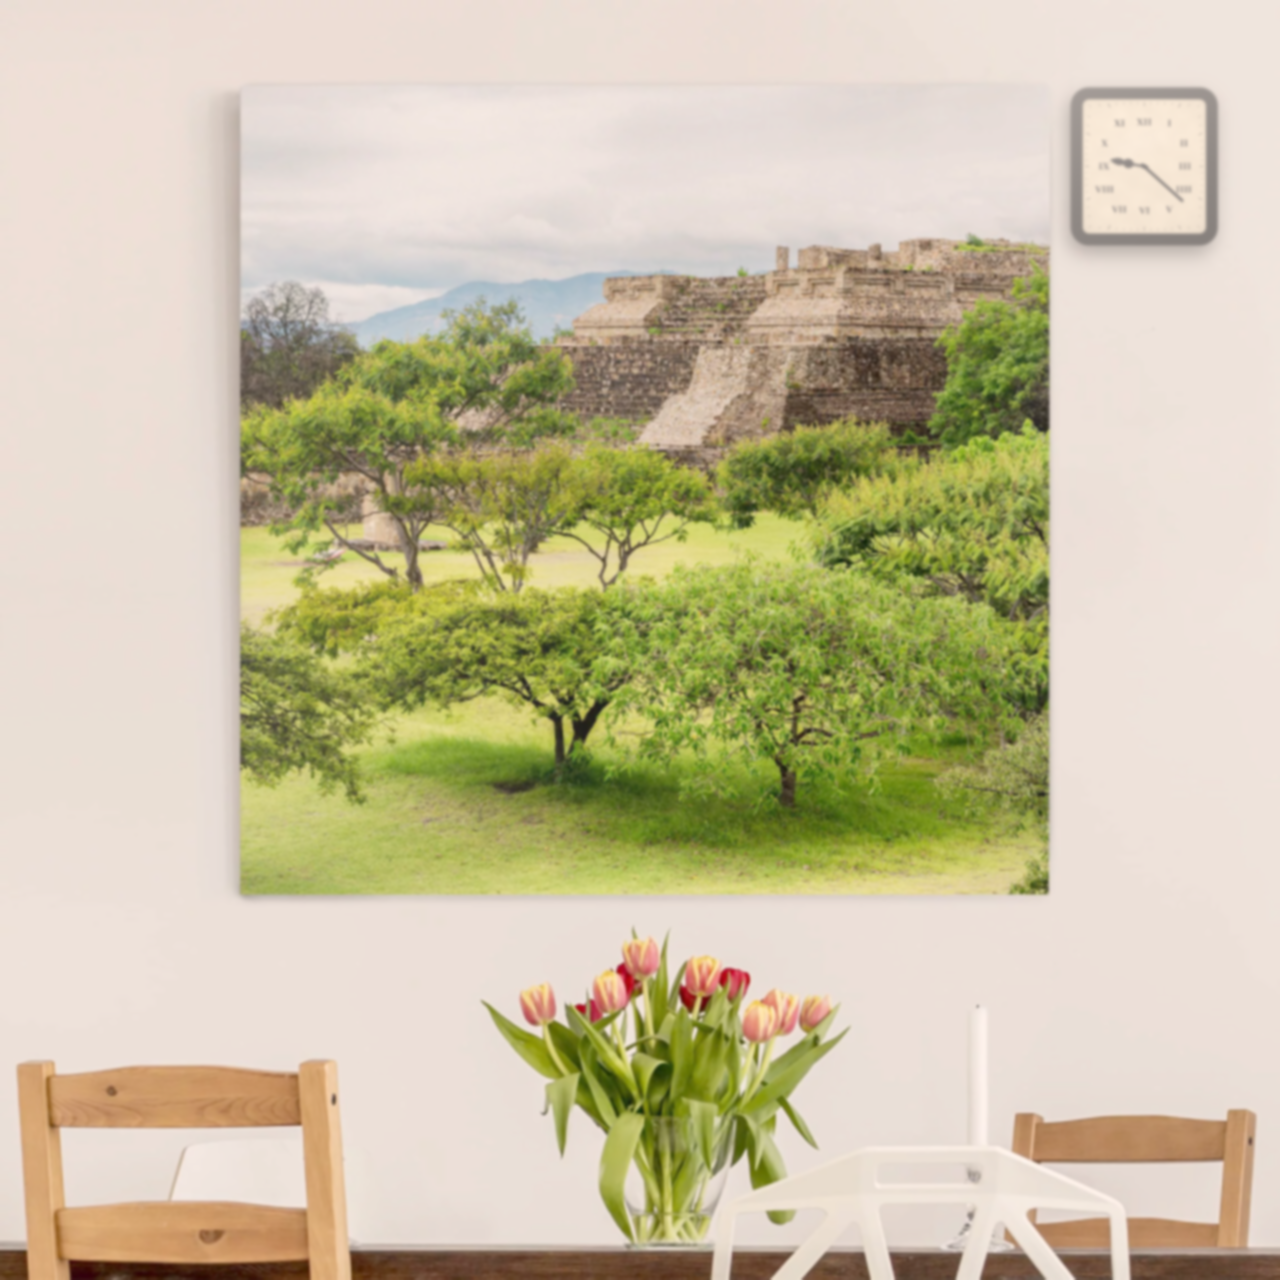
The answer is 9:22
